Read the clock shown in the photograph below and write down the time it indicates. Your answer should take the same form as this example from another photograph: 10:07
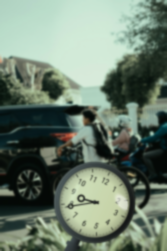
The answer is 8:39
